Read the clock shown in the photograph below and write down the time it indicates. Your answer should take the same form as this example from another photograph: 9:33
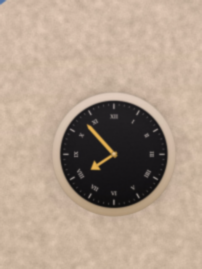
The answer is 7:53
